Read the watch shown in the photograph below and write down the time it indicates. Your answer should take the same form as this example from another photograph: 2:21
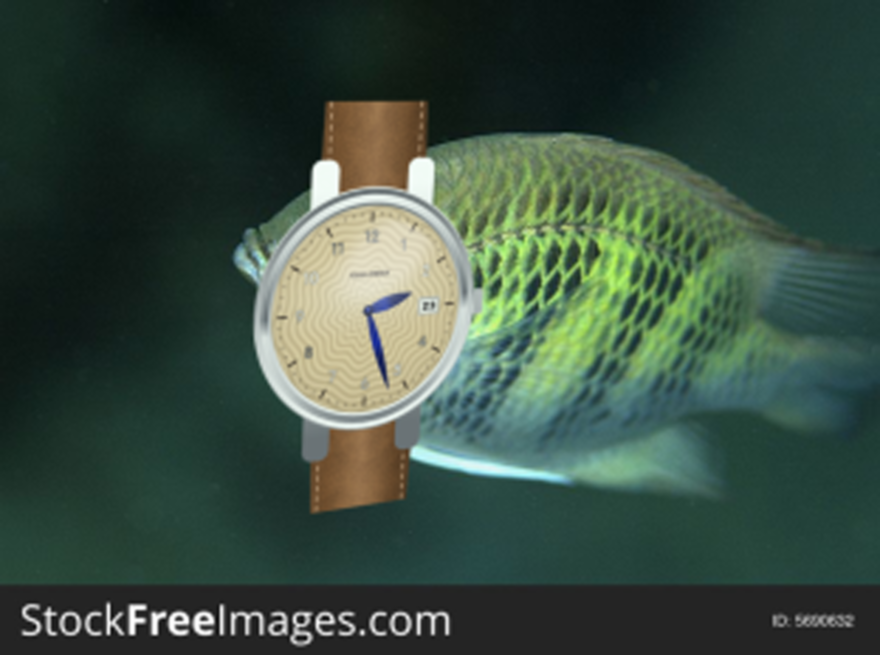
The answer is 2:27
